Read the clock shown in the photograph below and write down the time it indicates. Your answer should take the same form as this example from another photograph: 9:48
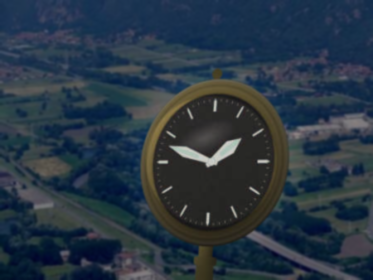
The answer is 1:48
